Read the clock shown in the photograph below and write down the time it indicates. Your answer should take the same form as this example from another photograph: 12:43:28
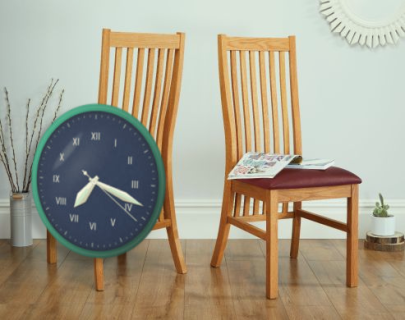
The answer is 7:18:21
